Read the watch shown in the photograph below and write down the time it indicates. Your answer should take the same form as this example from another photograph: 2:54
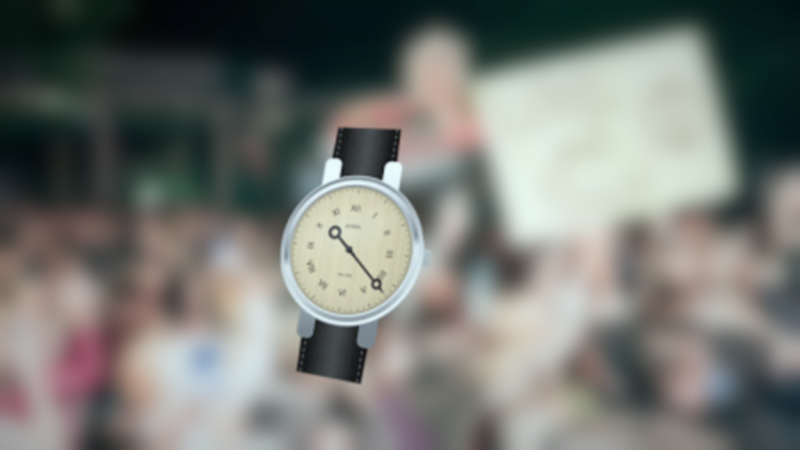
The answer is 10:22
